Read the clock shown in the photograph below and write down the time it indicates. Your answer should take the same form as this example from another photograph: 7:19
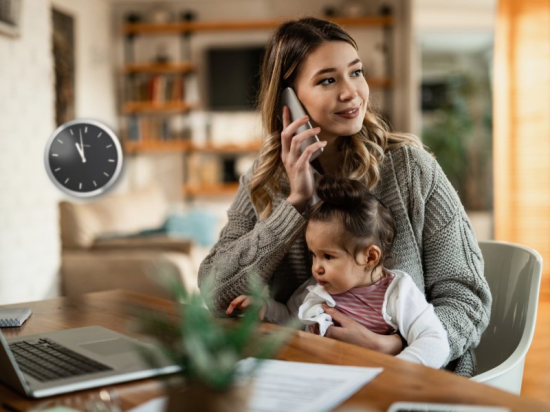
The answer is 10:58
